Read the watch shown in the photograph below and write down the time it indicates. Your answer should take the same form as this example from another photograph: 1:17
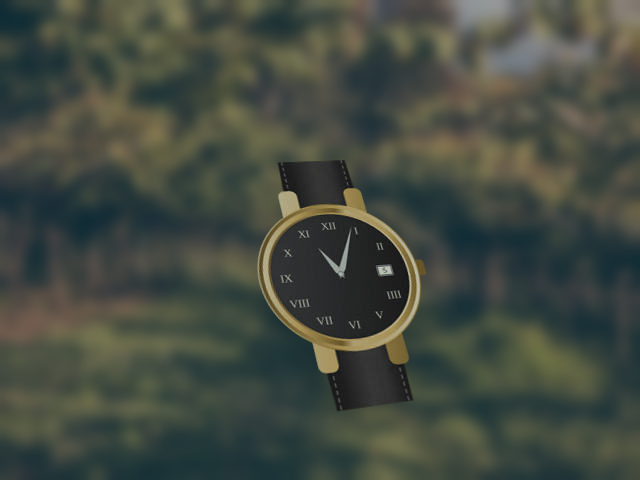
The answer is 11:04
